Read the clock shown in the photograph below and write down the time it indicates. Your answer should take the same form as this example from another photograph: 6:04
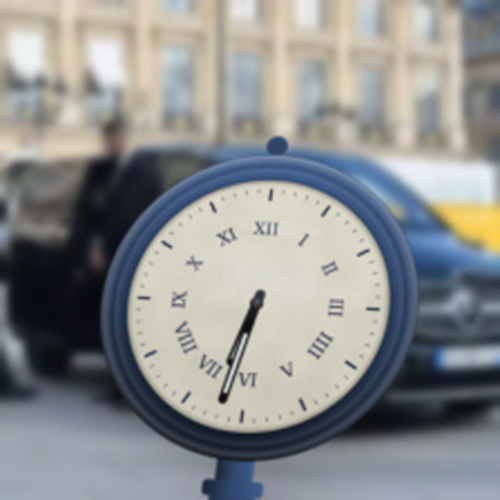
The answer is 6:32
